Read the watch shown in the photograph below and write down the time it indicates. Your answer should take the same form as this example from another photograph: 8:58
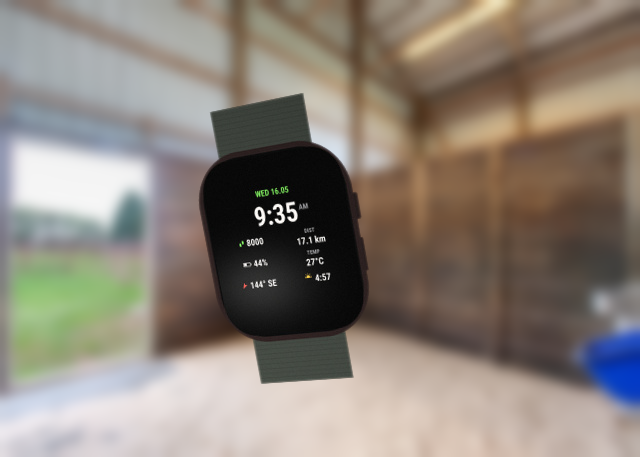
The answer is 9:35
